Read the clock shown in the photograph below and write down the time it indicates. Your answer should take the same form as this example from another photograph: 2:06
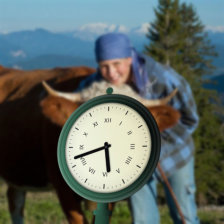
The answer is 5:42
